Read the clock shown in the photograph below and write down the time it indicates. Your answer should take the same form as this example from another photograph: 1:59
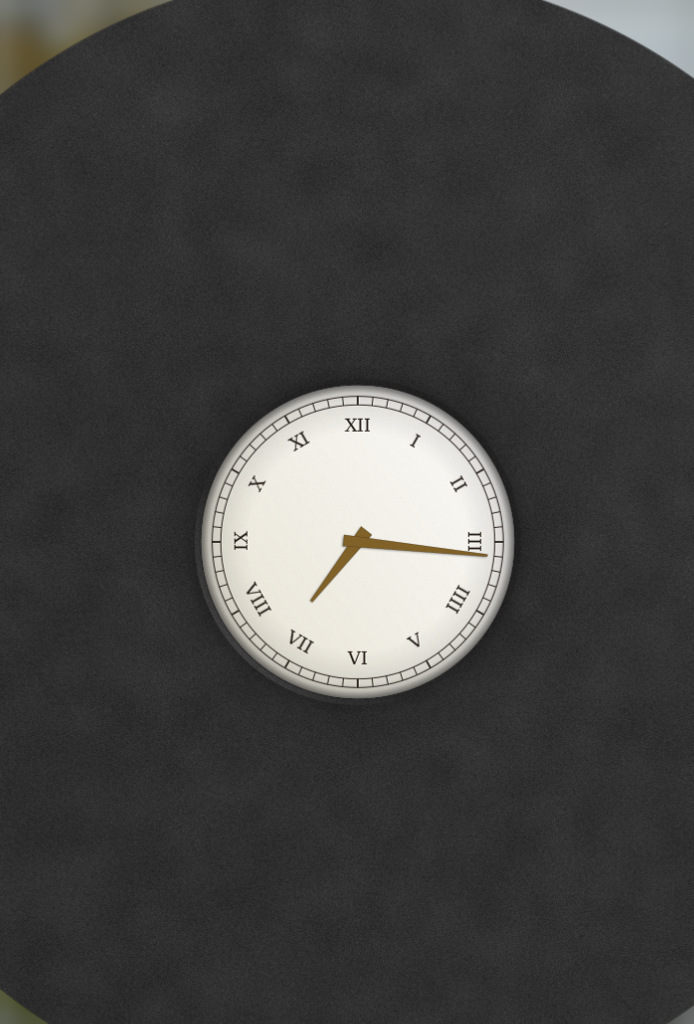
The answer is 7:16
